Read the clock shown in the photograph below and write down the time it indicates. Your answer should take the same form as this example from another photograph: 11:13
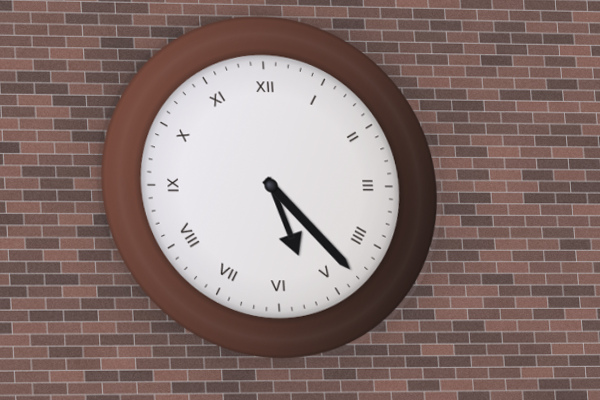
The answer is 5:23
